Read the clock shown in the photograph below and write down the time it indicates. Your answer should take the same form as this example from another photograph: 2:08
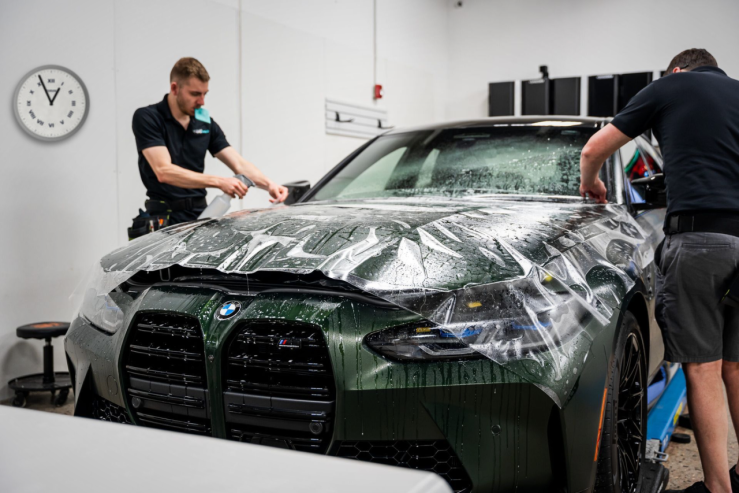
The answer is 12:56
